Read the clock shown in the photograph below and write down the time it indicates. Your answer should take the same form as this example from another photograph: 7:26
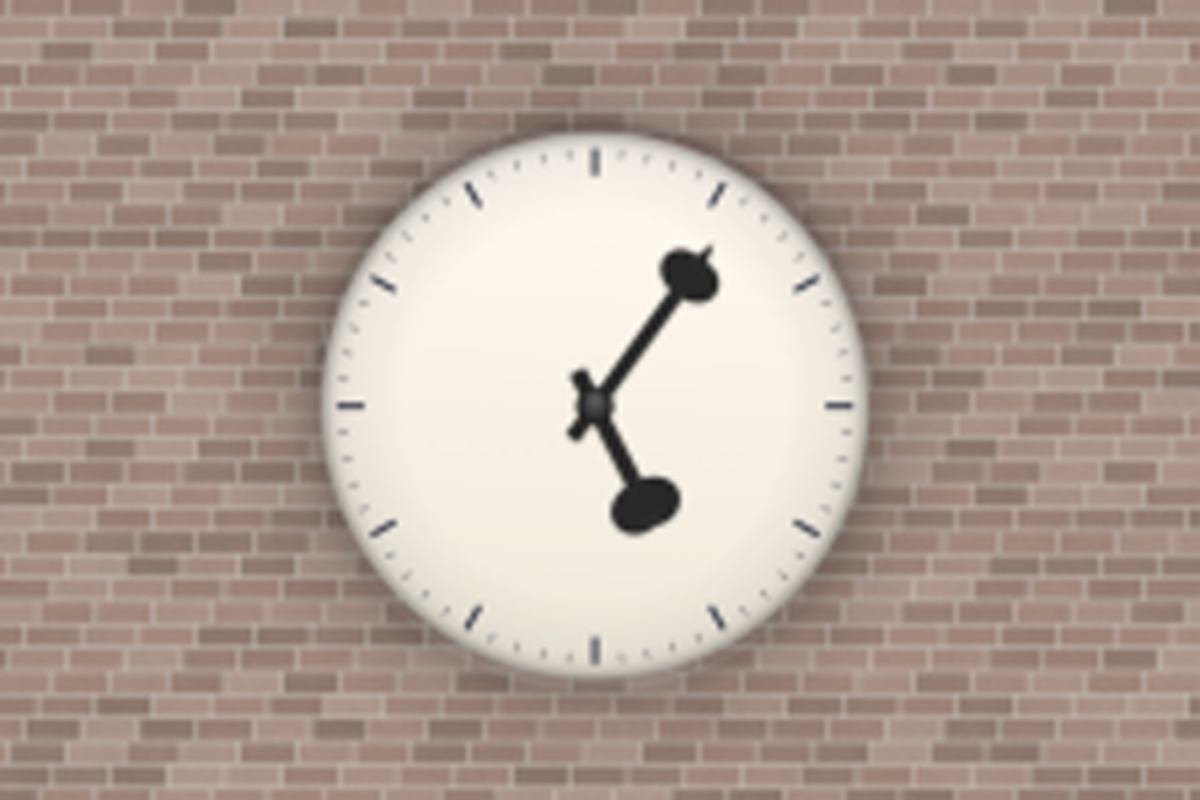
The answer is 5:06
